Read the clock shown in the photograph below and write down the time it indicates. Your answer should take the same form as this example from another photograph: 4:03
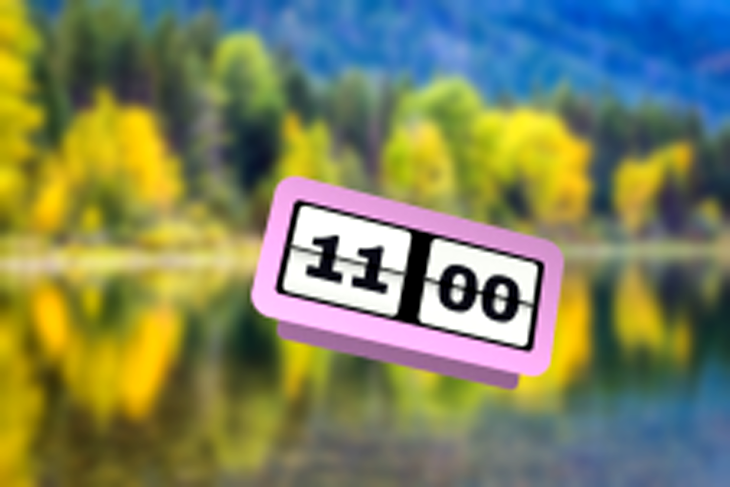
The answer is 11:00
